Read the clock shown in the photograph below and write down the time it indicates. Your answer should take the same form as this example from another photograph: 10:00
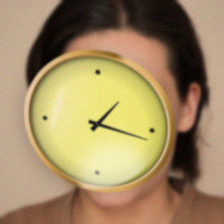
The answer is 1:17
